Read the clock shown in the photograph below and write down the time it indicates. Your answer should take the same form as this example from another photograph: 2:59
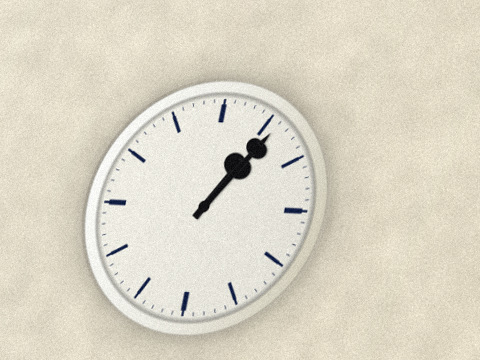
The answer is 1:06
